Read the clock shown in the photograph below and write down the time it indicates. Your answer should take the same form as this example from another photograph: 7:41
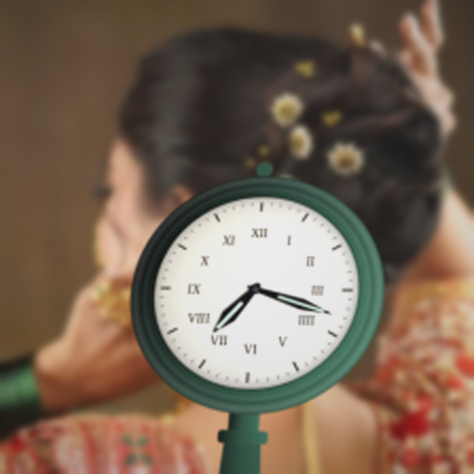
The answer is 7:18
